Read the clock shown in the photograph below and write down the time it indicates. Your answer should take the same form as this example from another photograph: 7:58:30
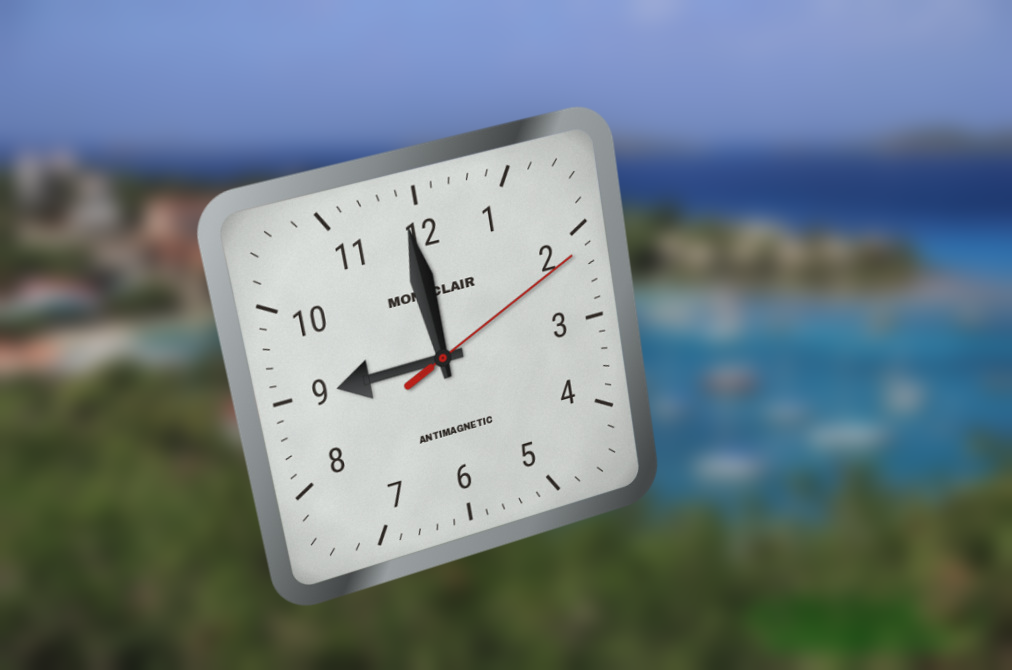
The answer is 8:59:11
